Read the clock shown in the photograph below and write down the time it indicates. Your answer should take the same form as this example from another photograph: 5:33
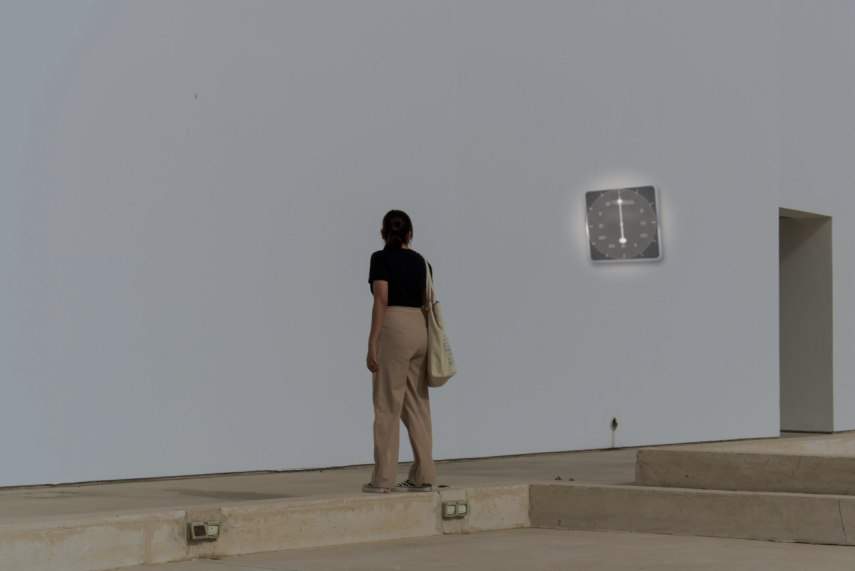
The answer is 6:00
